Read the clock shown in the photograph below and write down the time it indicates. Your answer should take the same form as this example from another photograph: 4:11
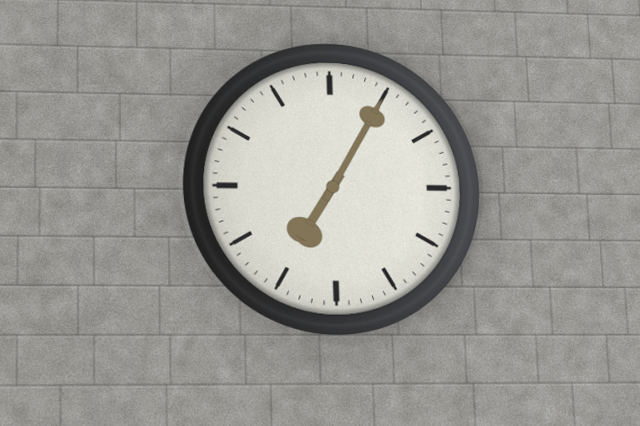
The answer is 7:05
